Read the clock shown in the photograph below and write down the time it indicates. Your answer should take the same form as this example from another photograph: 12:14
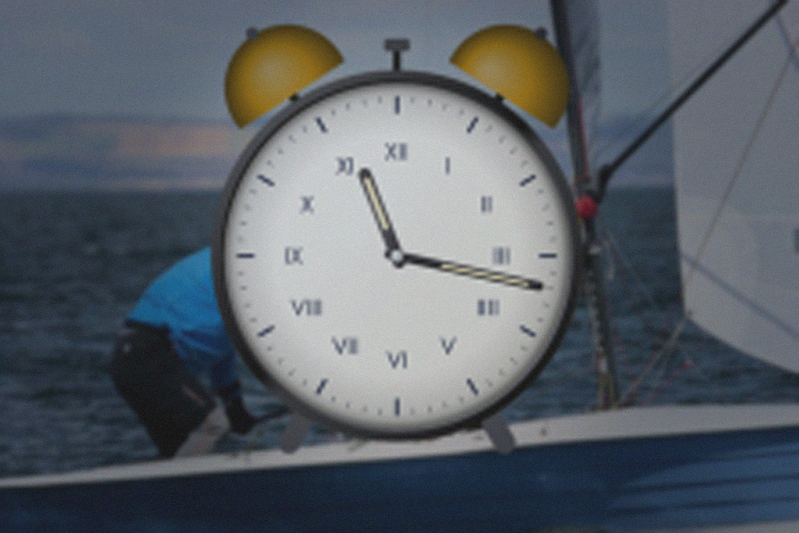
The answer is 11:17
